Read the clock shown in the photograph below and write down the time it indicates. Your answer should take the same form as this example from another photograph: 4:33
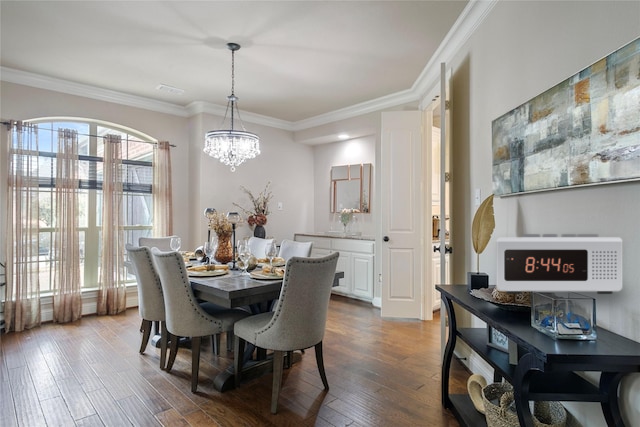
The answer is 8:44
